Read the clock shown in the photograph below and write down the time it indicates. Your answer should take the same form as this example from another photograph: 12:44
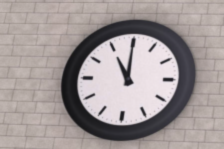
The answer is 11:00
